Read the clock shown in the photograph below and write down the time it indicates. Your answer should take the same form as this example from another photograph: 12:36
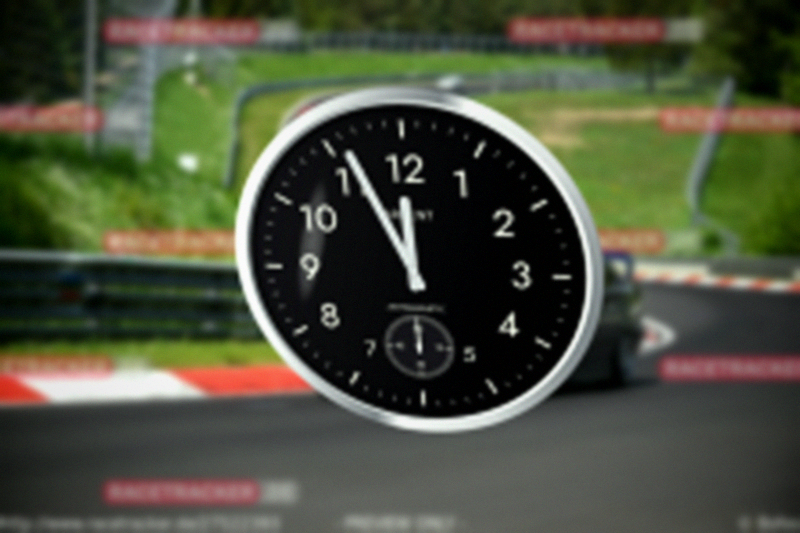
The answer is 11:56
